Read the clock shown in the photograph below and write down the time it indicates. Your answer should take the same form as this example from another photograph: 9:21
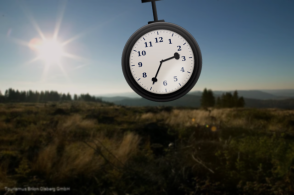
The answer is 2:35
